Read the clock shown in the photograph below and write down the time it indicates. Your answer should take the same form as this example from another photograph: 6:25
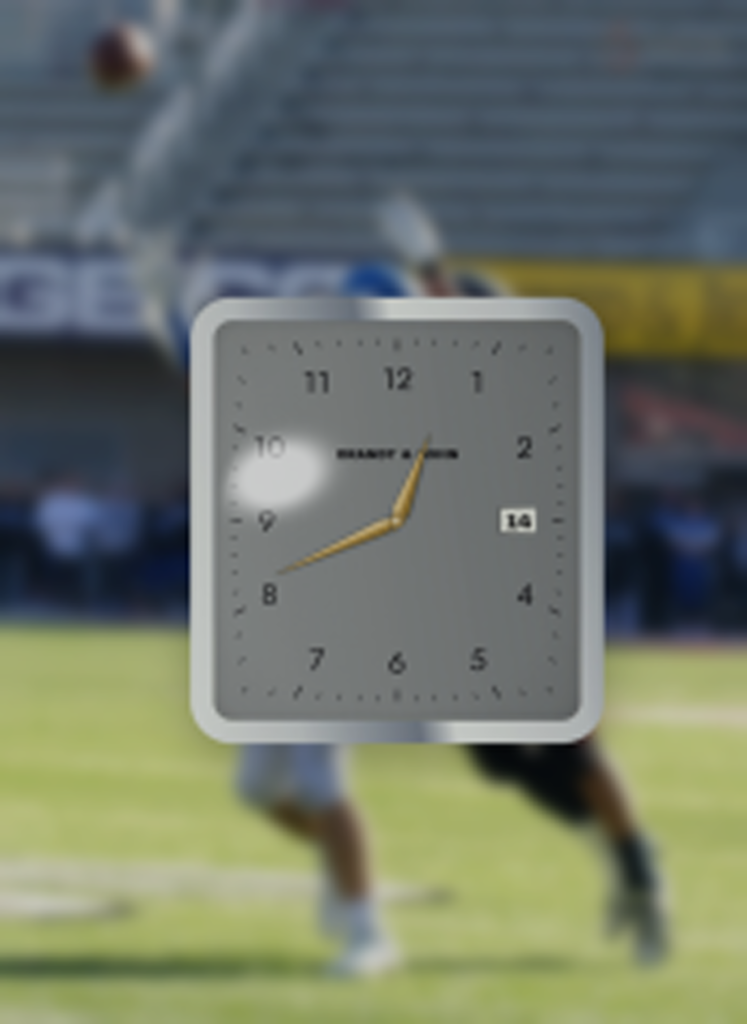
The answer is 12:41
